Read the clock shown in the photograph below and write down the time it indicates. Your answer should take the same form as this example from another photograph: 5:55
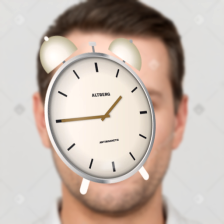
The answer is 1:45
